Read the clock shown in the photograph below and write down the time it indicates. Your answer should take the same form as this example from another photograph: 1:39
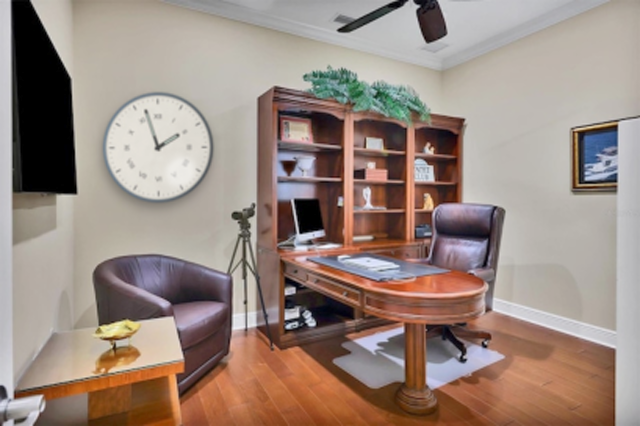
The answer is 1:57
